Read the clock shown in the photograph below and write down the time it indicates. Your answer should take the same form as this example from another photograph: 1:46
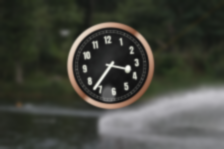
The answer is 3:37
